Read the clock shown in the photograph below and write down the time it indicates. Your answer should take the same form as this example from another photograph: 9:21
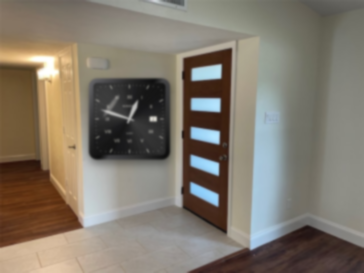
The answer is 12:48
